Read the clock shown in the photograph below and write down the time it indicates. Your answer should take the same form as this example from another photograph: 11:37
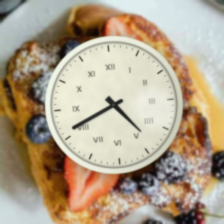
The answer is 4:41
